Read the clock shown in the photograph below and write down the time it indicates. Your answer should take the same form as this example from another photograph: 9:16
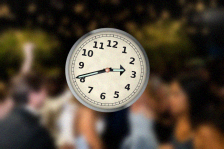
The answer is 2:41
